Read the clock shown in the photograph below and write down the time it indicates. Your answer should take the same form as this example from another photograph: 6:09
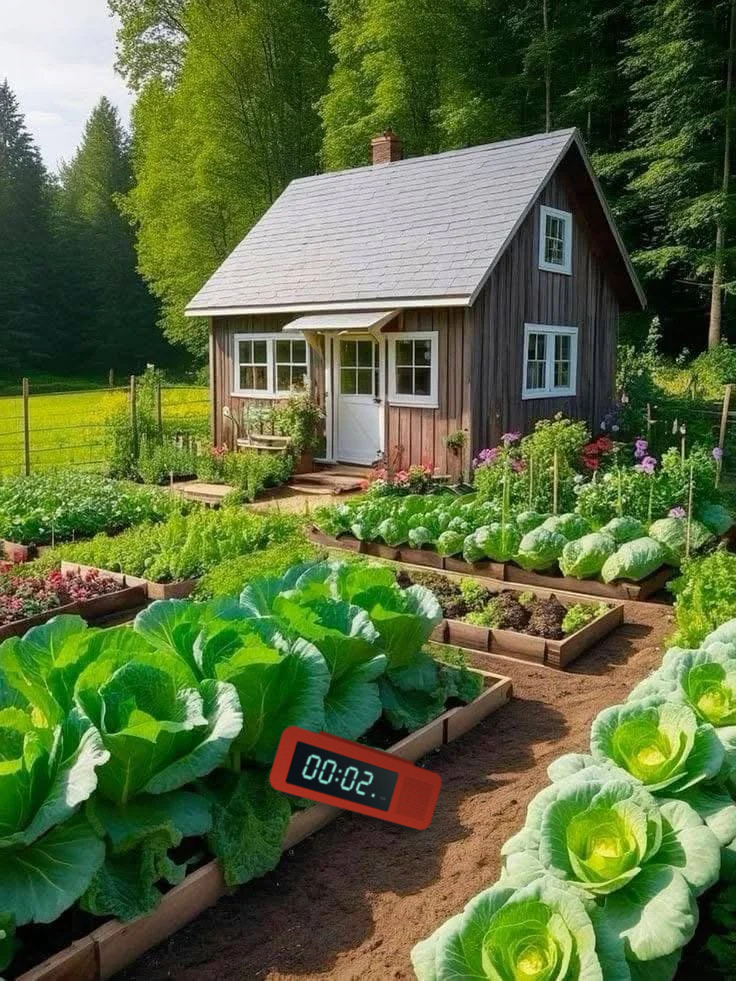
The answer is 0:02
